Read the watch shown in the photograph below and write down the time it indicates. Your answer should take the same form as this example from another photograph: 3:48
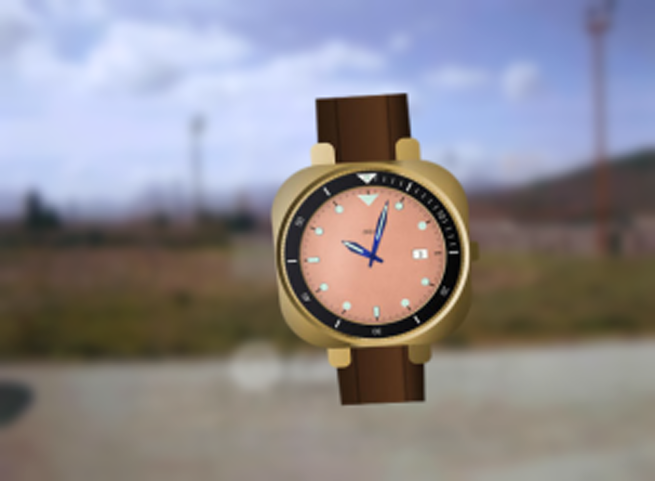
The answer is 10:03
